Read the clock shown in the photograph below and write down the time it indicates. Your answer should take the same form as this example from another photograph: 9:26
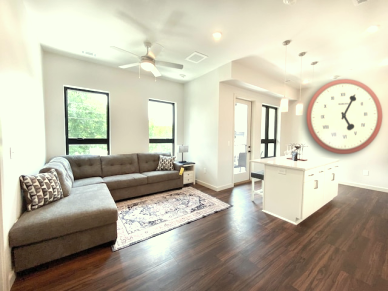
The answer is 5:05
